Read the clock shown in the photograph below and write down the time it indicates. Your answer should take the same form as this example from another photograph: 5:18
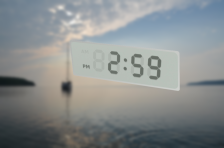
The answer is 2:59
